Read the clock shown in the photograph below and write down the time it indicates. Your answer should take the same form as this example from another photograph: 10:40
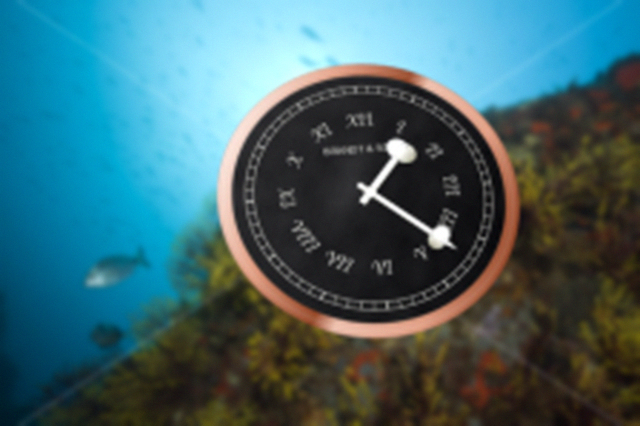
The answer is 1:22
